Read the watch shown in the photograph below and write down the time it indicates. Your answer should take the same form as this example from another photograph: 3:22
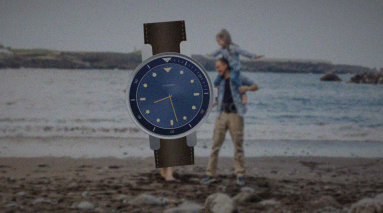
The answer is 8:28
